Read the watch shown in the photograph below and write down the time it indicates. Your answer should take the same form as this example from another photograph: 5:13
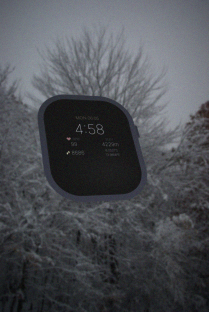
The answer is 4:58
